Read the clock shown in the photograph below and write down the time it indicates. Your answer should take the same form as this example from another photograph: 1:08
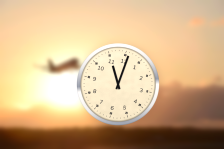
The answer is 11:01
